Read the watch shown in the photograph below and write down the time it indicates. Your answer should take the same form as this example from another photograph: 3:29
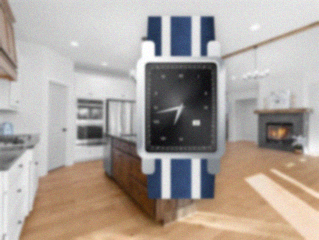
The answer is 6:43
